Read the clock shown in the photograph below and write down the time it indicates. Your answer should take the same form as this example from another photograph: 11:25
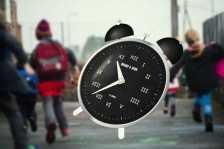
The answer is 10:37
